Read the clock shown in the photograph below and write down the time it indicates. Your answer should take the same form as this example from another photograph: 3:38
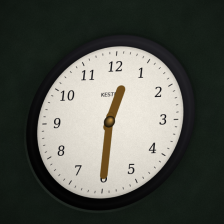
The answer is 12:30
